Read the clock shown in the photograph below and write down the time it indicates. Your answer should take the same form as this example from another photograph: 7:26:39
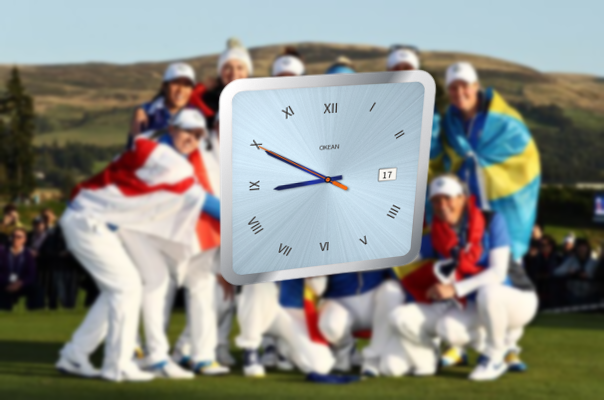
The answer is 8:49:50
